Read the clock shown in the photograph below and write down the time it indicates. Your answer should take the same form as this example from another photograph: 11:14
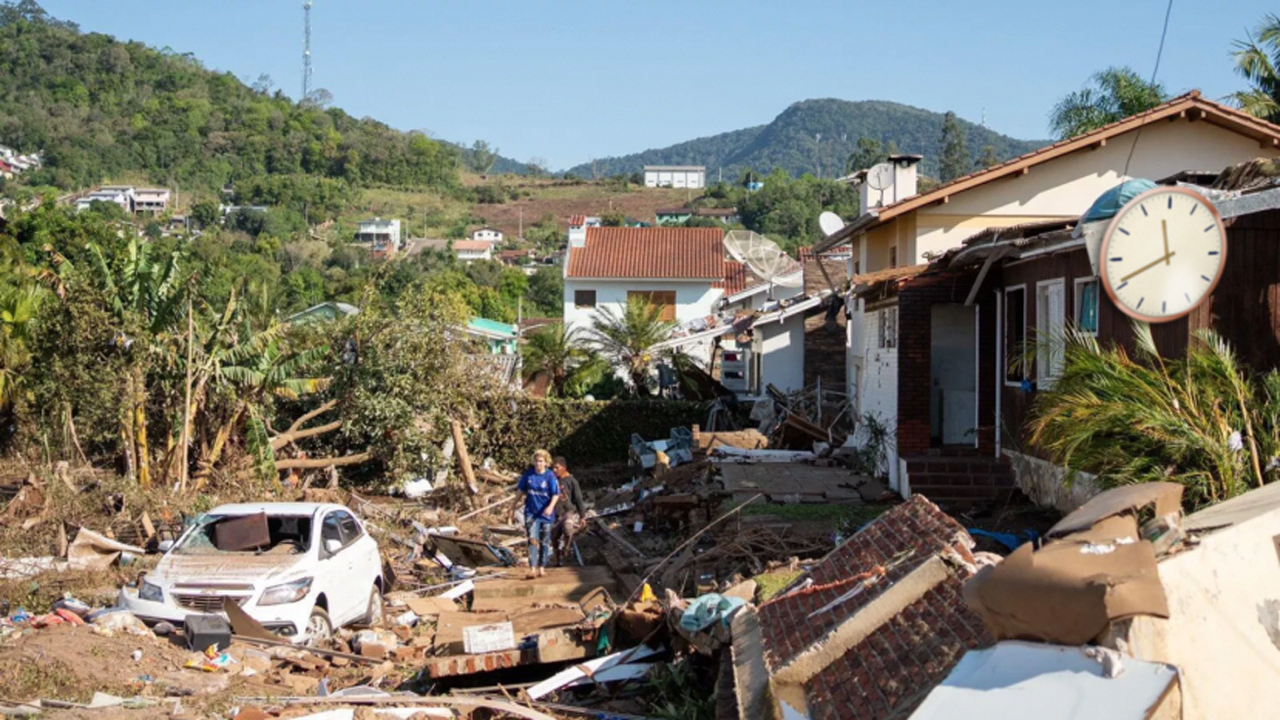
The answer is 11:41
